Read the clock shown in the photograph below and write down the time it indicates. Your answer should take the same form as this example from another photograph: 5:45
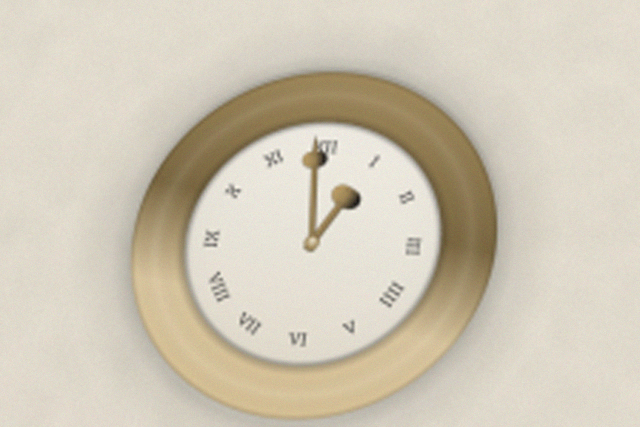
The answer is 12:59
